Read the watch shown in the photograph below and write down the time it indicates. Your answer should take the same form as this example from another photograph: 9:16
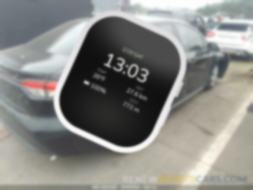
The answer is 13:03
